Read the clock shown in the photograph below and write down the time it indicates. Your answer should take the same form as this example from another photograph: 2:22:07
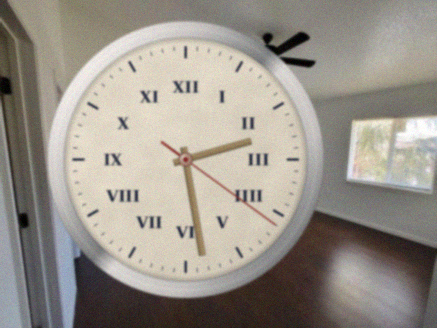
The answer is 2:28:21
